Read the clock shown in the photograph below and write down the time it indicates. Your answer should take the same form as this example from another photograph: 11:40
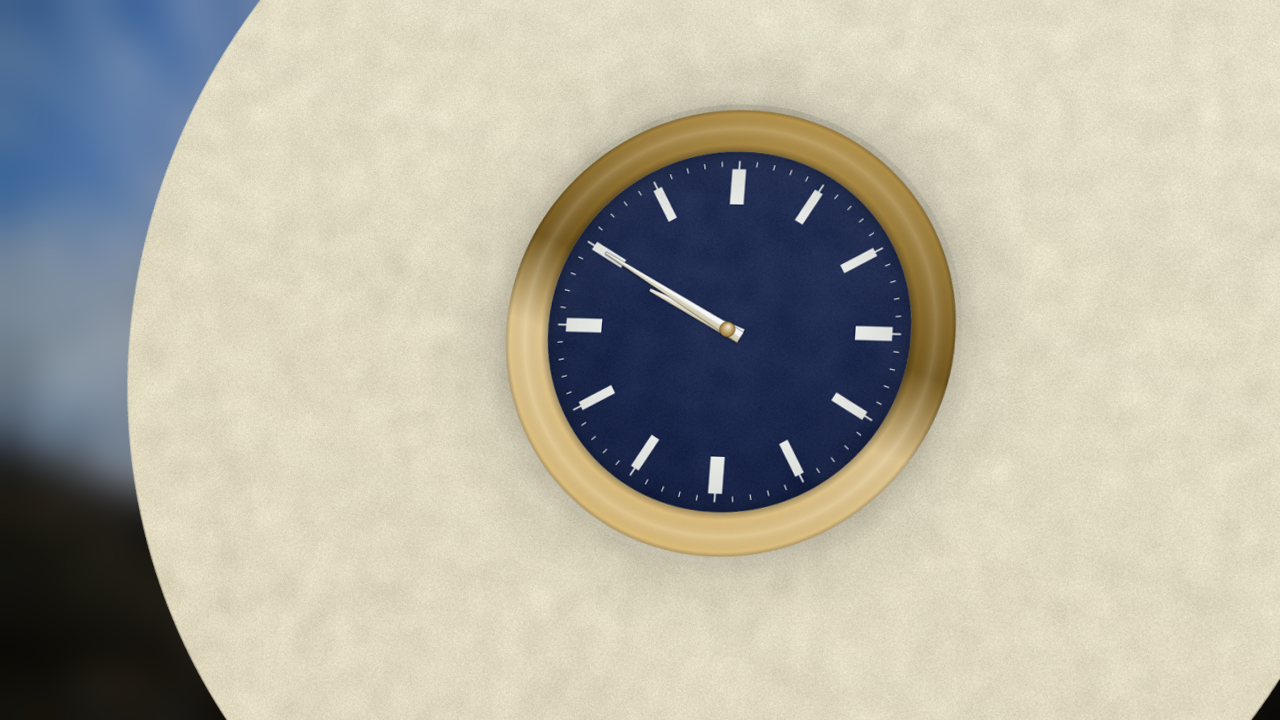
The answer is 9:50
